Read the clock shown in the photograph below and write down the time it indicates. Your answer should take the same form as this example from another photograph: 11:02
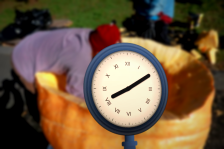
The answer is 8:10
